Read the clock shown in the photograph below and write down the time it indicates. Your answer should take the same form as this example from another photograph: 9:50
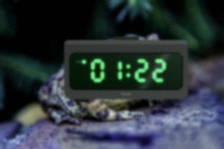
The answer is 1:22
